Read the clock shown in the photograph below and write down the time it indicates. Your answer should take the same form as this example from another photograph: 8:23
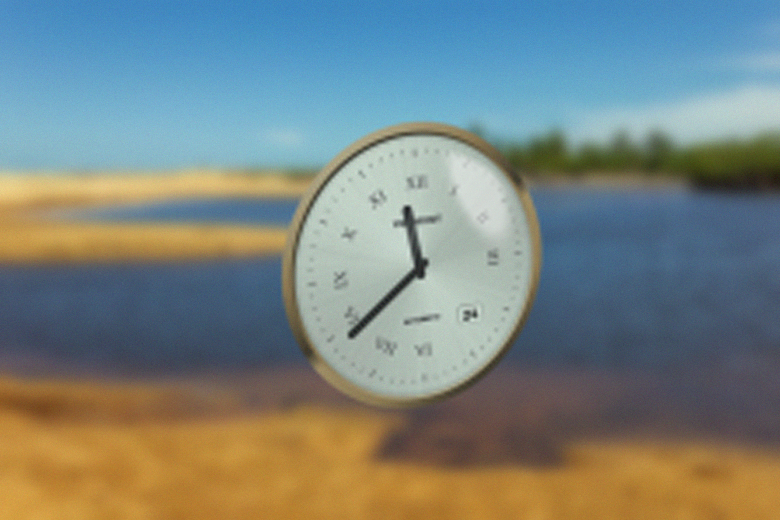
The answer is 11:39
